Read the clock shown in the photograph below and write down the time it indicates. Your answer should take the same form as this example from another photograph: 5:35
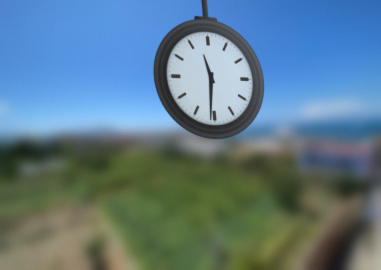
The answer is 11:31
